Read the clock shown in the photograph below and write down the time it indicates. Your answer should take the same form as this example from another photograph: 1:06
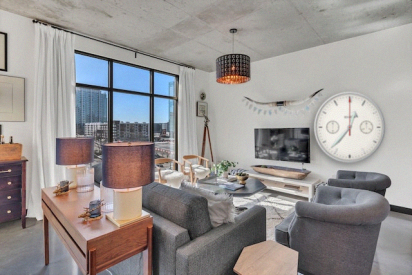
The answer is 12:37
